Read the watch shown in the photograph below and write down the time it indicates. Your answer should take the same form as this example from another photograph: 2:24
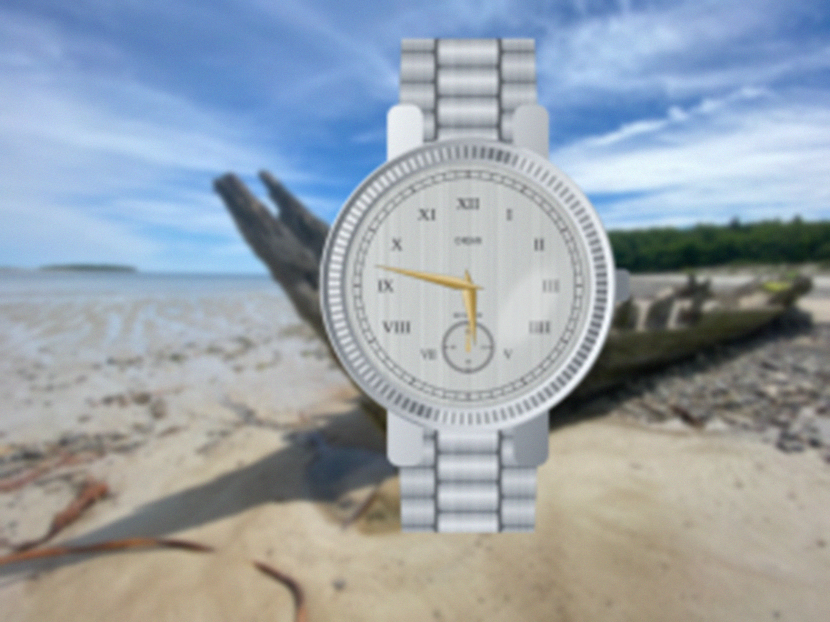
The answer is 5:47
